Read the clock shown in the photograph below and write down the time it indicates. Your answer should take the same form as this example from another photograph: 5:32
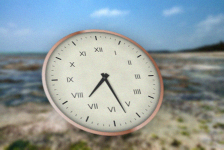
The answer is 7:27
